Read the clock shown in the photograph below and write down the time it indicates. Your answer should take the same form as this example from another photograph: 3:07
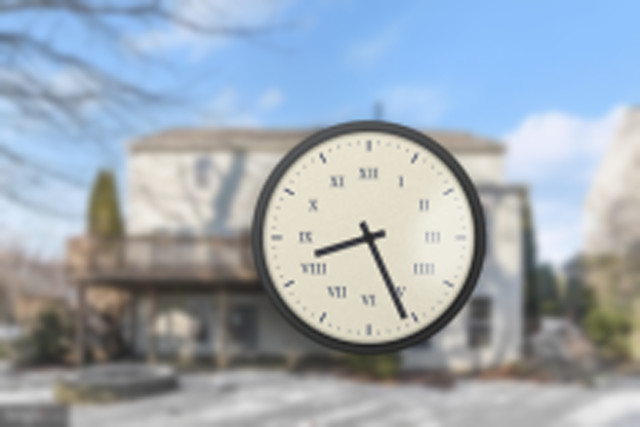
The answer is 8:26
